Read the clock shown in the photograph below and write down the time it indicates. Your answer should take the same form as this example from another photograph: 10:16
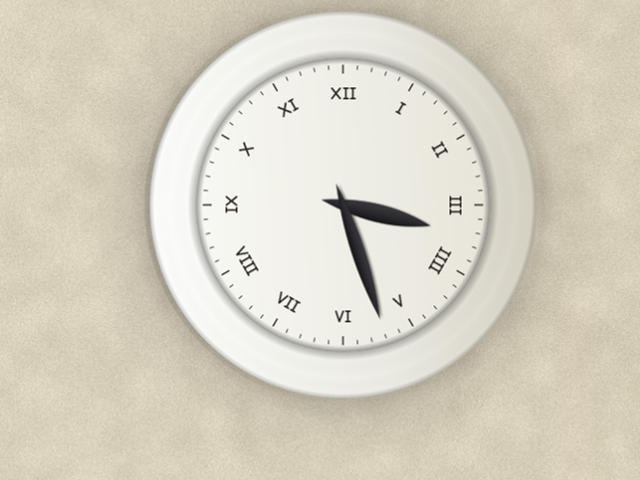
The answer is 3:27
